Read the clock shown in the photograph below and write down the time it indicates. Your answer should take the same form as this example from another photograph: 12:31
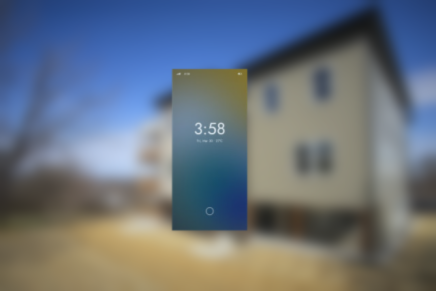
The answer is 3:58
